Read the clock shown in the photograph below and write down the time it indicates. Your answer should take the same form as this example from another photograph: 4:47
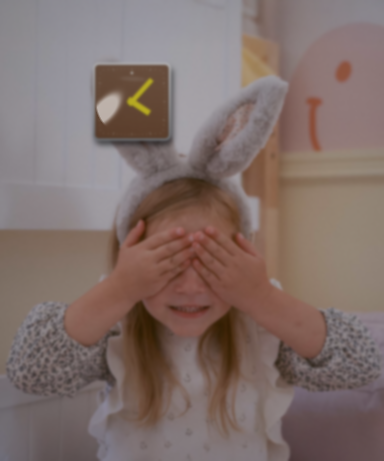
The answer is 4:07
